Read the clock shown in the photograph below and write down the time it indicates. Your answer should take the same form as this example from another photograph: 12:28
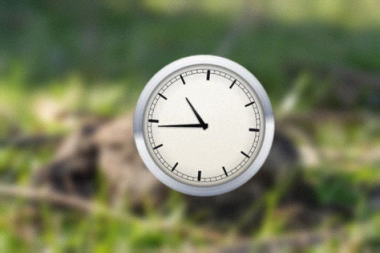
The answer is 10:44
